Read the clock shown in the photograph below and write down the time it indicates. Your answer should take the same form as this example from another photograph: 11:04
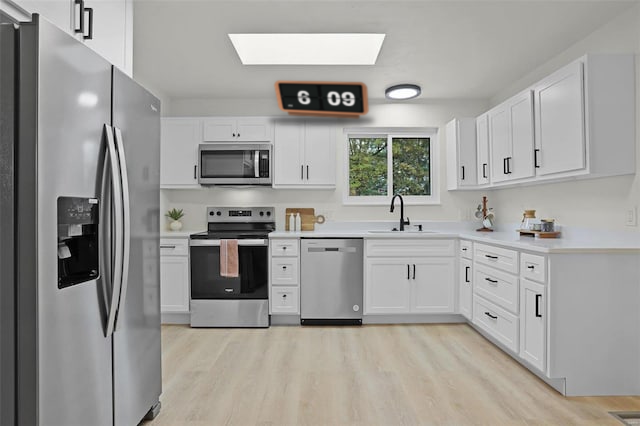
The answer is 6:09
